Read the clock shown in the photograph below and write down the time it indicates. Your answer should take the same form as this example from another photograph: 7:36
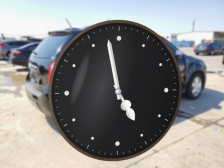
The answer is 4:58
